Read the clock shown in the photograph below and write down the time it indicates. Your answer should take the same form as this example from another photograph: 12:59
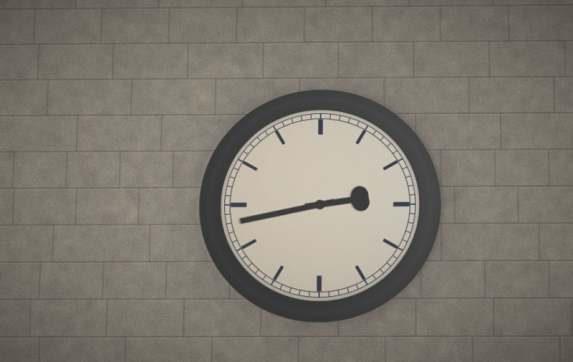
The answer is 2:43
